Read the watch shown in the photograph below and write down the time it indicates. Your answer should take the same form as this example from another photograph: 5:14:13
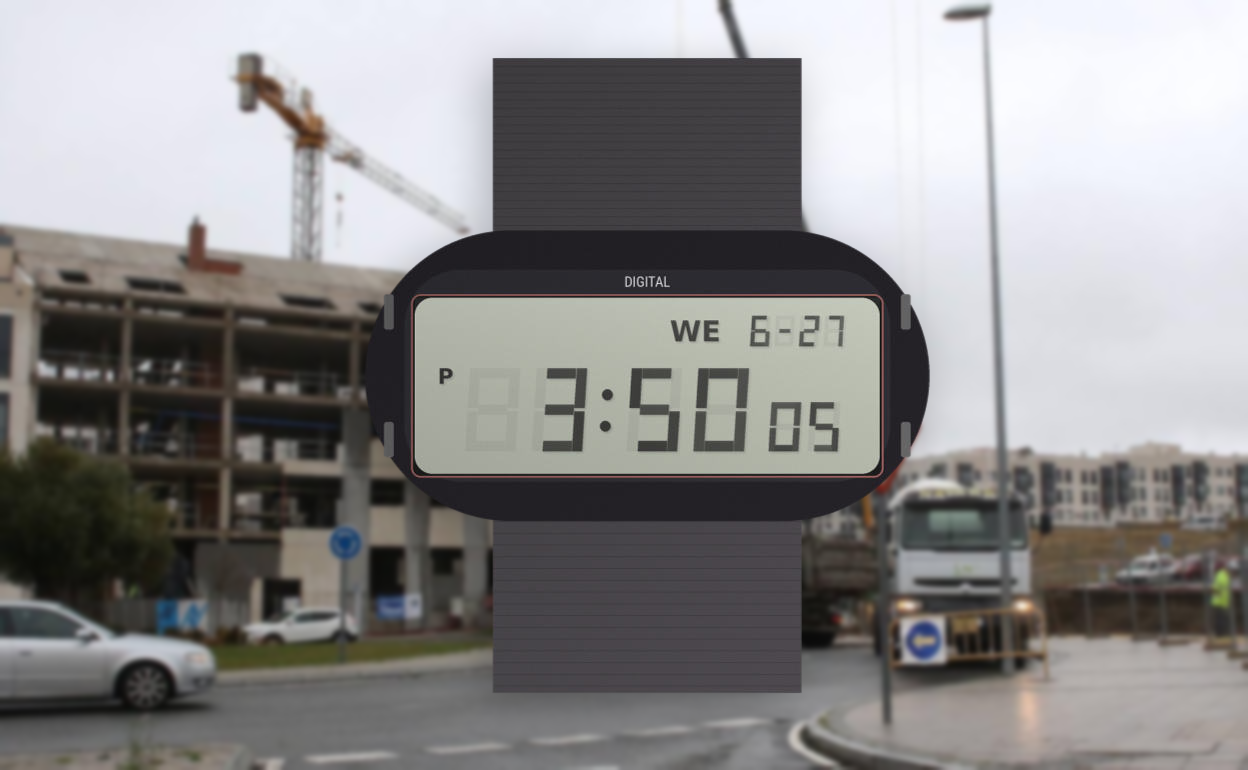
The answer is 3:50:05
